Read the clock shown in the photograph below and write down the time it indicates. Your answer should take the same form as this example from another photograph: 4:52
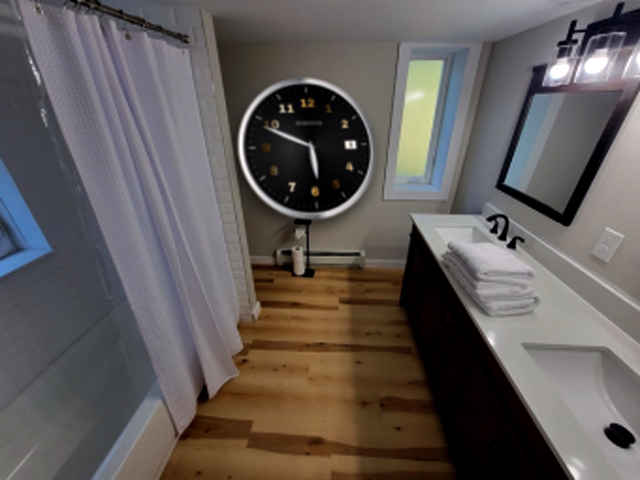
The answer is 5:49
